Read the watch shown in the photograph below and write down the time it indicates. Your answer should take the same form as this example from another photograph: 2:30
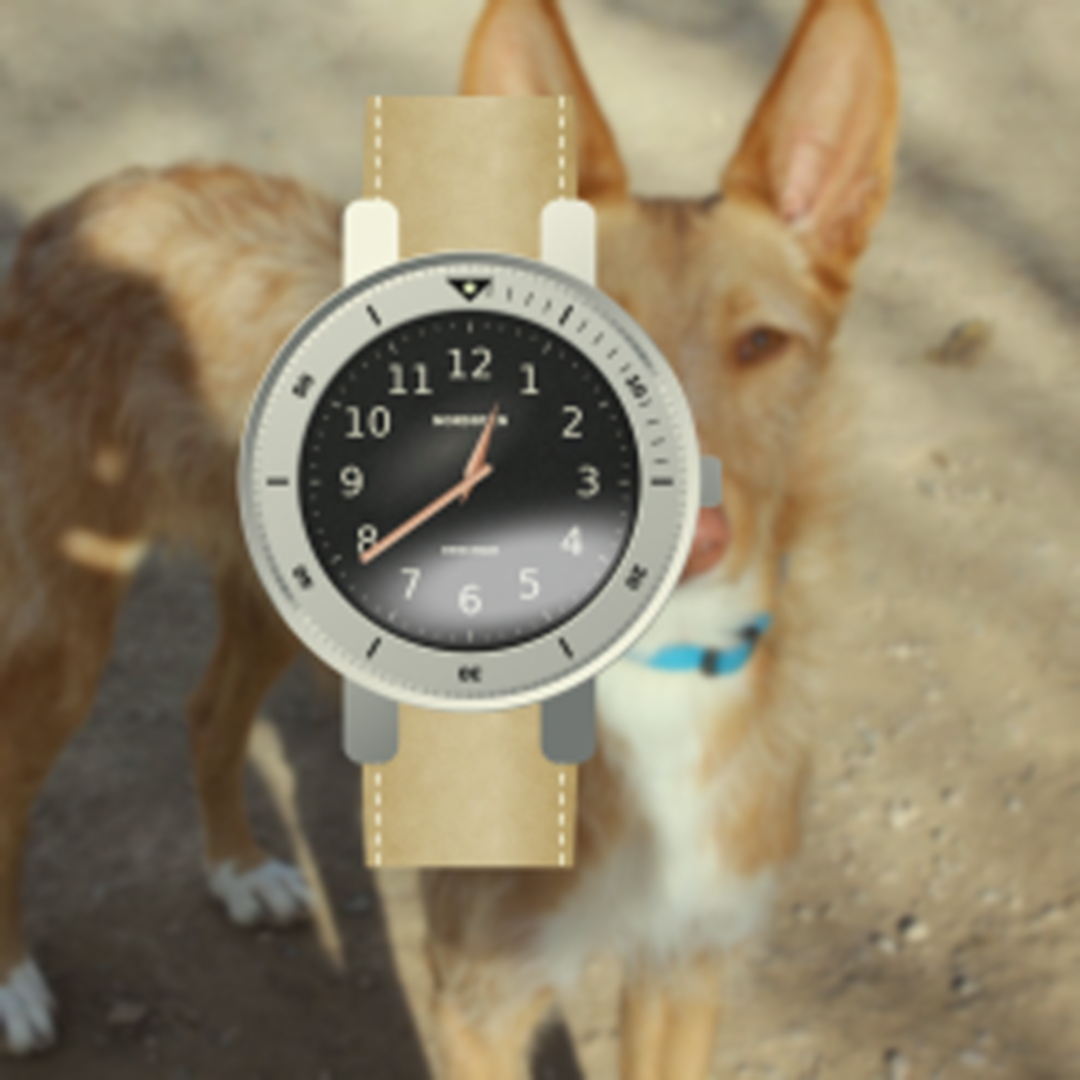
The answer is 12:39
